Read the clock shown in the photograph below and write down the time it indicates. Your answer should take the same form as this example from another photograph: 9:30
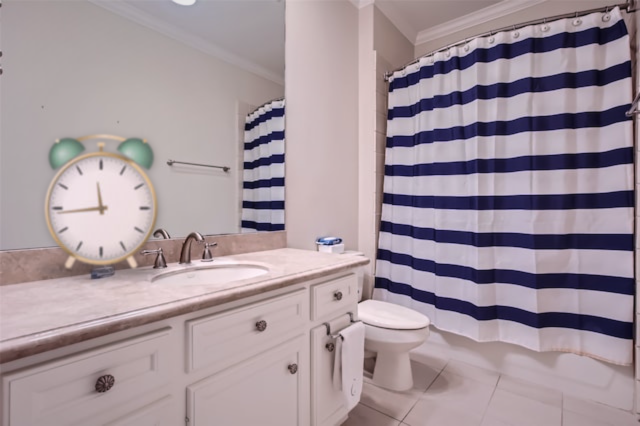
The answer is 11:44
